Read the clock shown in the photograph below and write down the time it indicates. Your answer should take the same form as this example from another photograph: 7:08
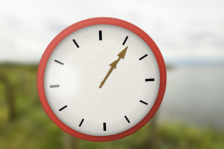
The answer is 1:06
